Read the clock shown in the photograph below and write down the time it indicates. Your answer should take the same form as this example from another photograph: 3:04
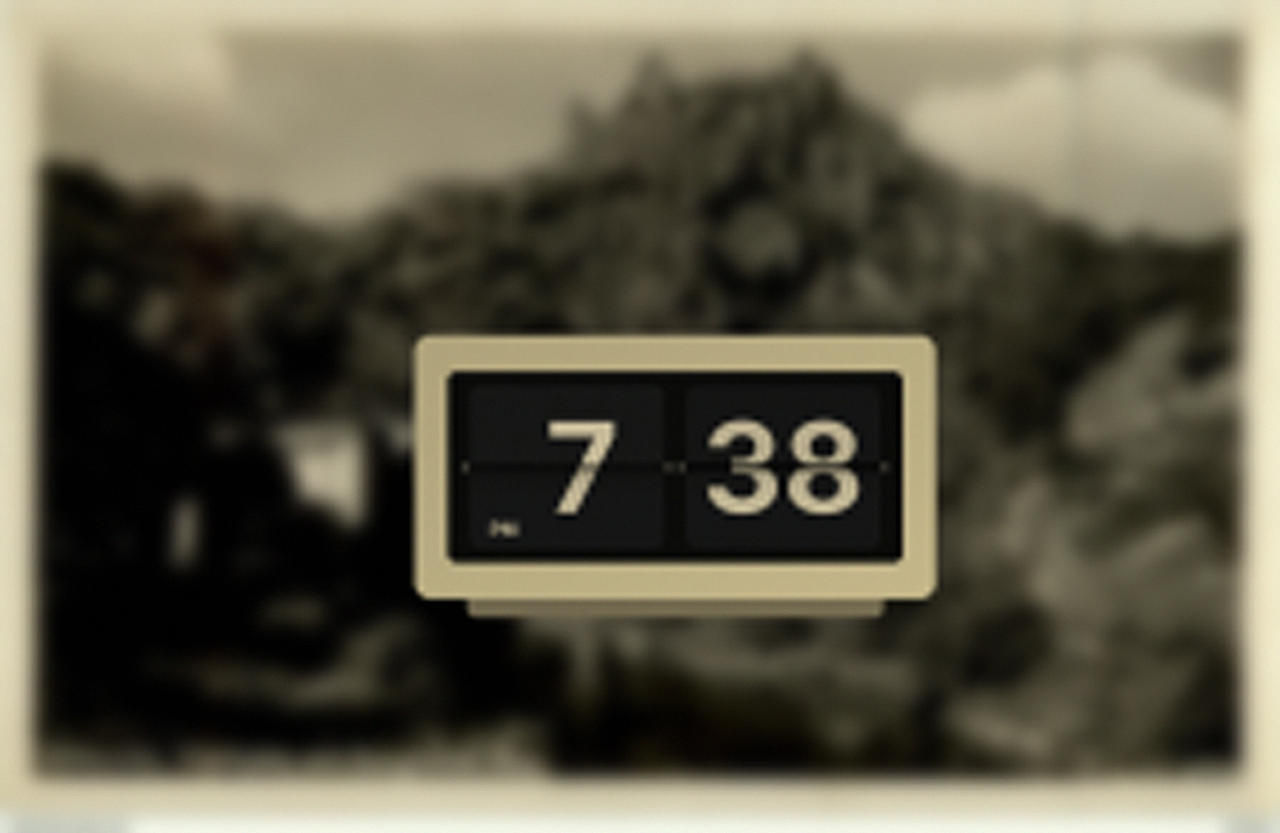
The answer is 7:38
